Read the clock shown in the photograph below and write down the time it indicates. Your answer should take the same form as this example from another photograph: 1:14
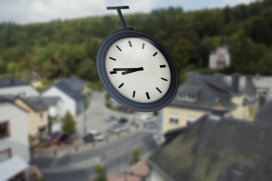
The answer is 8:46
